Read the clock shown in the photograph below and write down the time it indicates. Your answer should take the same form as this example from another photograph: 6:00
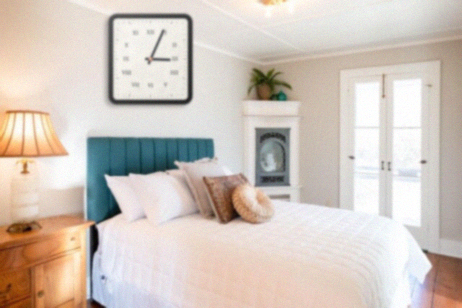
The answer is 3:04
